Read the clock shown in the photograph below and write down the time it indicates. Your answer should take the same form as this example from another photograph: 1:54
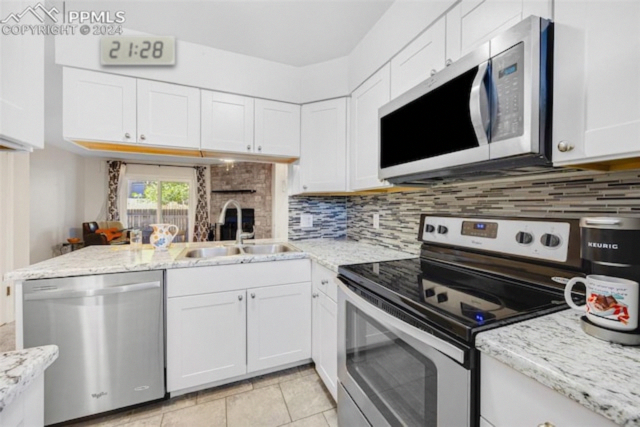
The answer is 21:28
